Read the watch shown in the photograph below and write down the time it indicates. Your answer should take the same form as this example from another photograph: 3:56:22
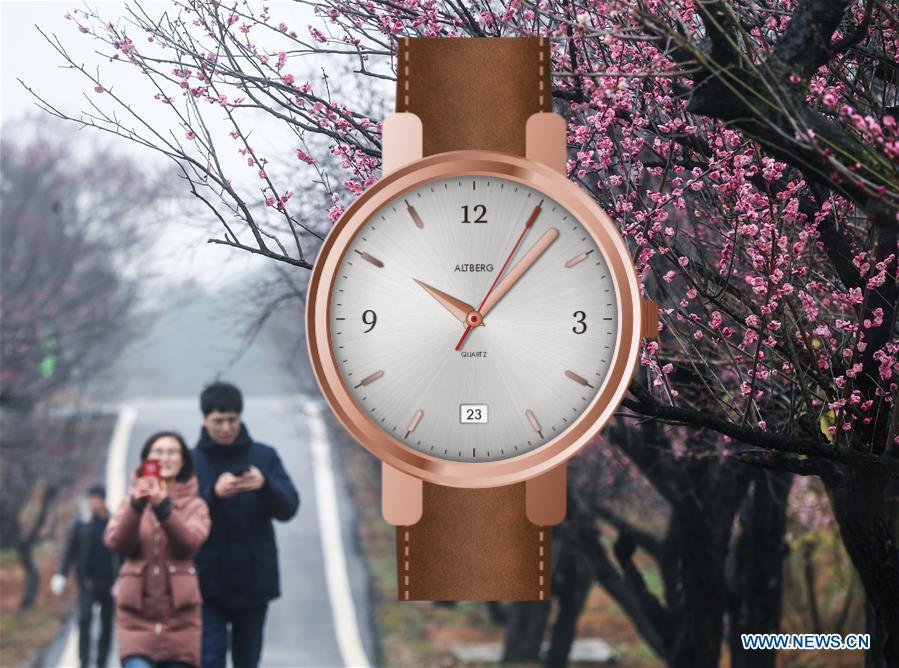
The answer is 10:07:05
